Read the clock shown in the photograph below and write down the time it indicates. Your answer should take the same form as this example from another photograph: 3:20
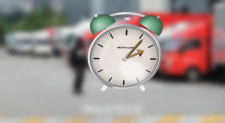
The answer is 2:06
